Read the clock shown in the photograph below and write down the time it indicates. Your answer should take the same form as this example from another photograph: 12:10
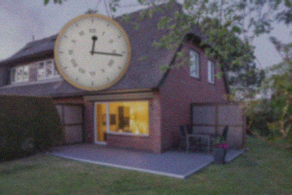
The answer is 12:16
